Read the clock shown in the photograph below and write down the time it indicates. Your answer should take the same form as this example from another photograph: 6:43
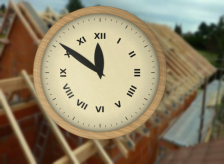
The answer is 11:51
